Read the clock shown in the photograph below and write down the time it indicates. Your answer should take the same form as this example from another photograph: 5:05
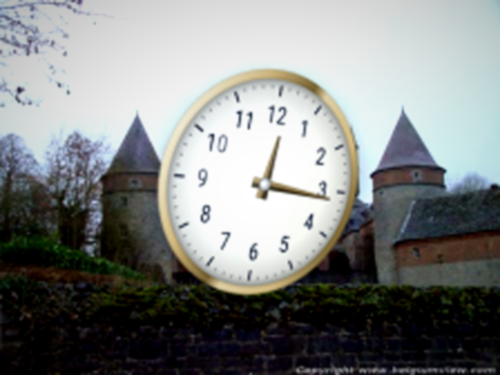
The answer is 12:16
